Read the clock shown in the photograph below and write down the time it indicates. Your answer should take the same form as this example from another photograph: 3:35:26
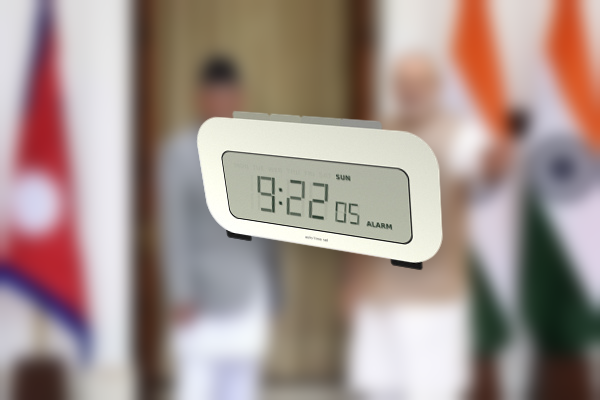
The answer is 9:22:05
